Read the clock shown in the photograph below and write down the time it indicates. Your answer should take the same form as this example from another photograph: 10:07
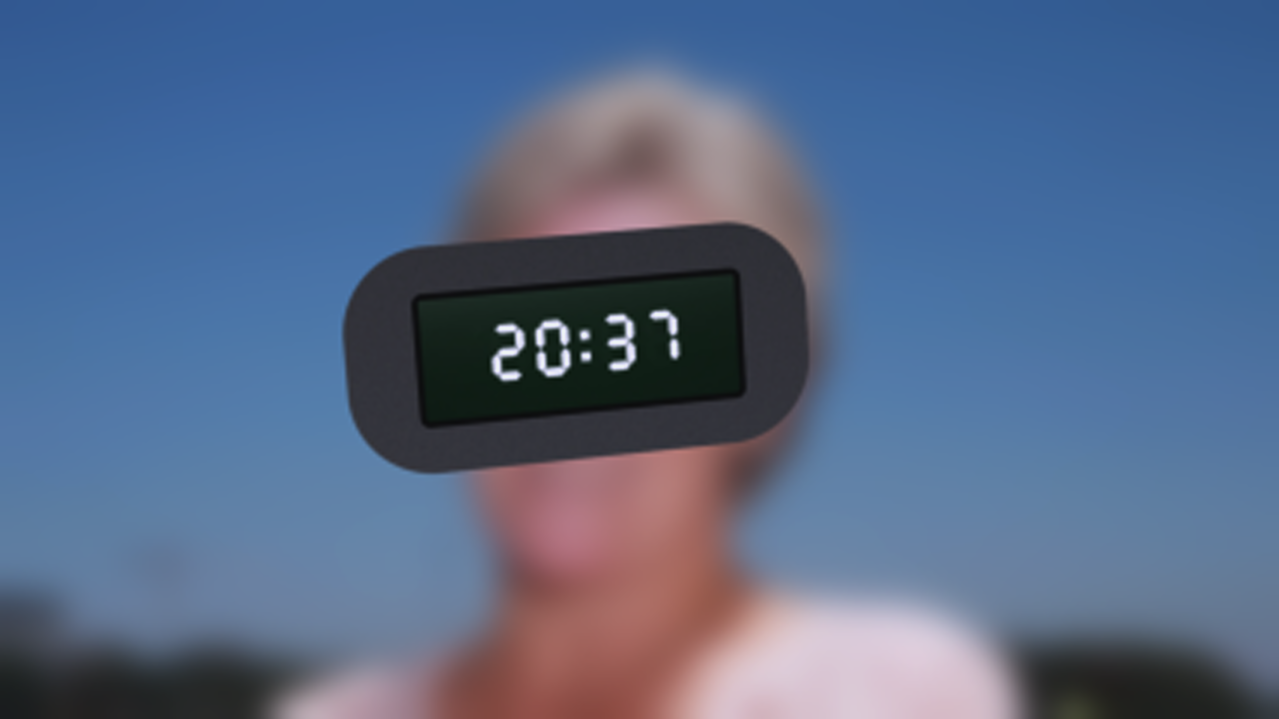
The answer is 20:37
